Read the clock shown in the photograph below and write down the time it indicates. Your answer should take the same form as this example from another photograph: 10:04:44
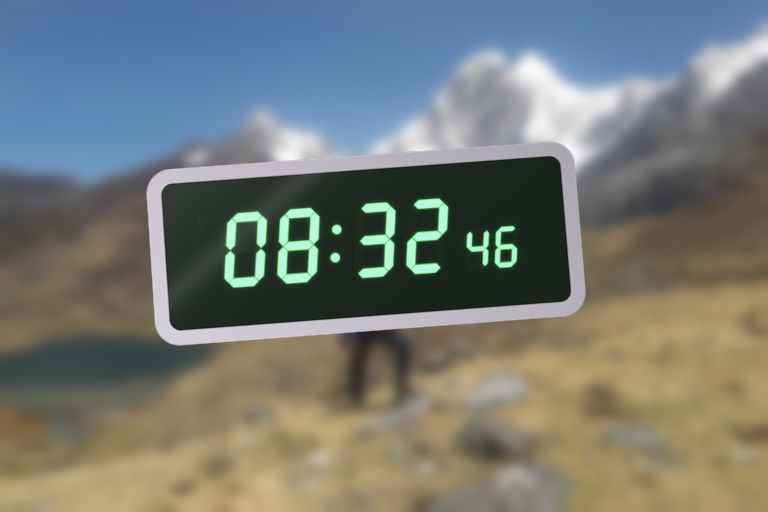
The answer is 8:32:46
